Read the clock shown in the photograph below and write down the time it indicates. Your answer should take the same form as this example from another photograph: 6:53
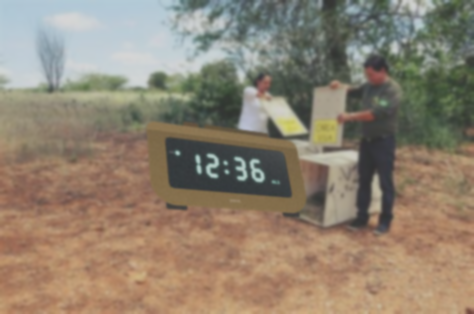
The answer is 12:36
